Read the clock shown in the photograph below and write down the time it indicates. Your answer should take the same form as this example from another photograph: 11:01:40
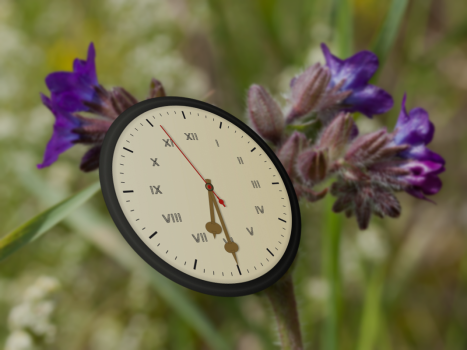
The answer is 6:29:56
